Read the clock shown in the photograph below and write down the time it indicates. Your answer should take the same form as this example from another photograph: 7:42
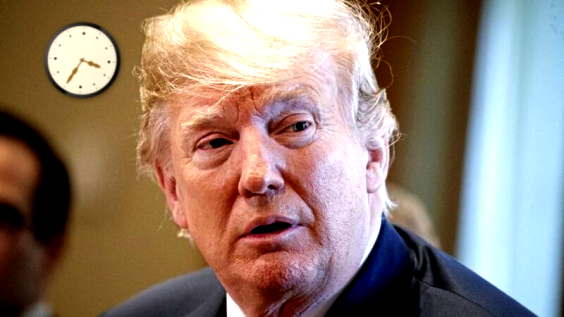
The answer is 3:35
